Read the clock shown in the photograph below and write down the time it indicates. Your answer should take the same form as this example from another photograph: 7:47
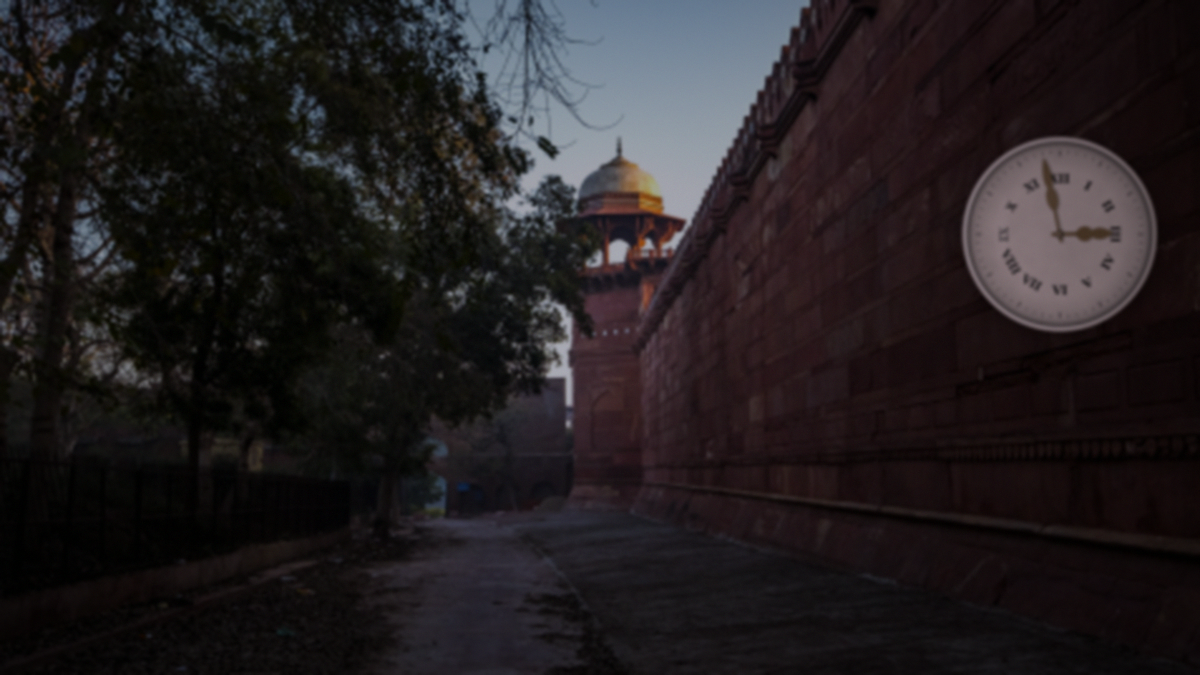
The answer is 2:58
